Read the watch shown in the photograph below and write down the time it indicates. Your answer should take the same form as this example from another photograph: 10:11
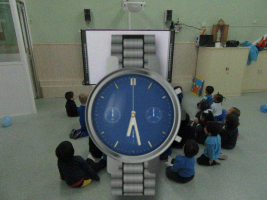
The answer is 6:28
